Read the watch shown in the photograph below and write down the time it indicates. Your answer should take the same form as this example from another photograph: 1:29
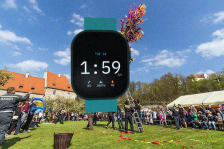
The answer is 1:59
